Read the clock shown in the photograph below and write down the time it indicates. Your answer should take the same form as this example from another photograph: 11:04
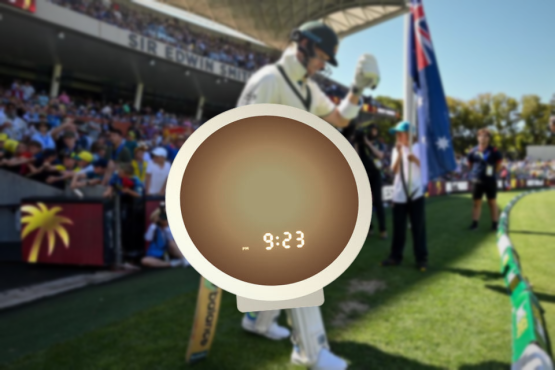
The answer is 9:23
